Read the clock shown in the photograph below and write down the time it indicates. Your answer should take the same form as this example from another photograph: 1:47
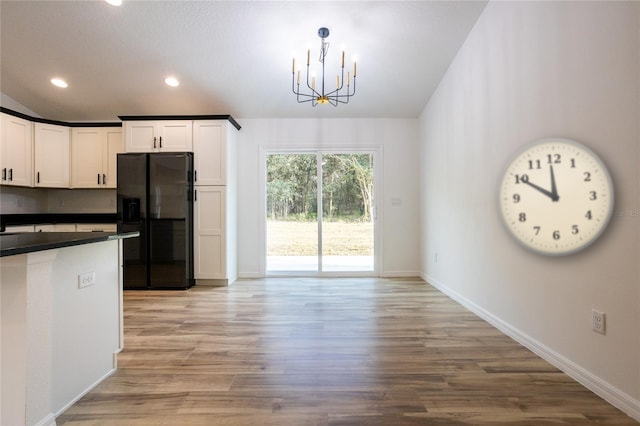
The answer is 11:50
